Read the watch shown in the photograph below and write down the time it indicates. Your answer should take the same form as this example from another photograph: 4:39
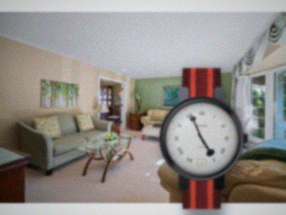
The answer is 4:56
